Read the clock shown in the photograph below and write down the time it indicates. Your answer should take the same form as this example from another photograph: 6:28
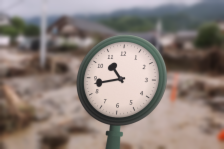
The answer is 10:43
